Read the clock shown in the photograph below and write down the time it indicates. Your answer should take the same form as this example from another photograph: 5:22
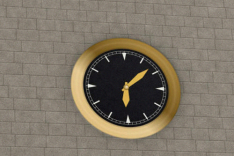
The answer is 6:08
